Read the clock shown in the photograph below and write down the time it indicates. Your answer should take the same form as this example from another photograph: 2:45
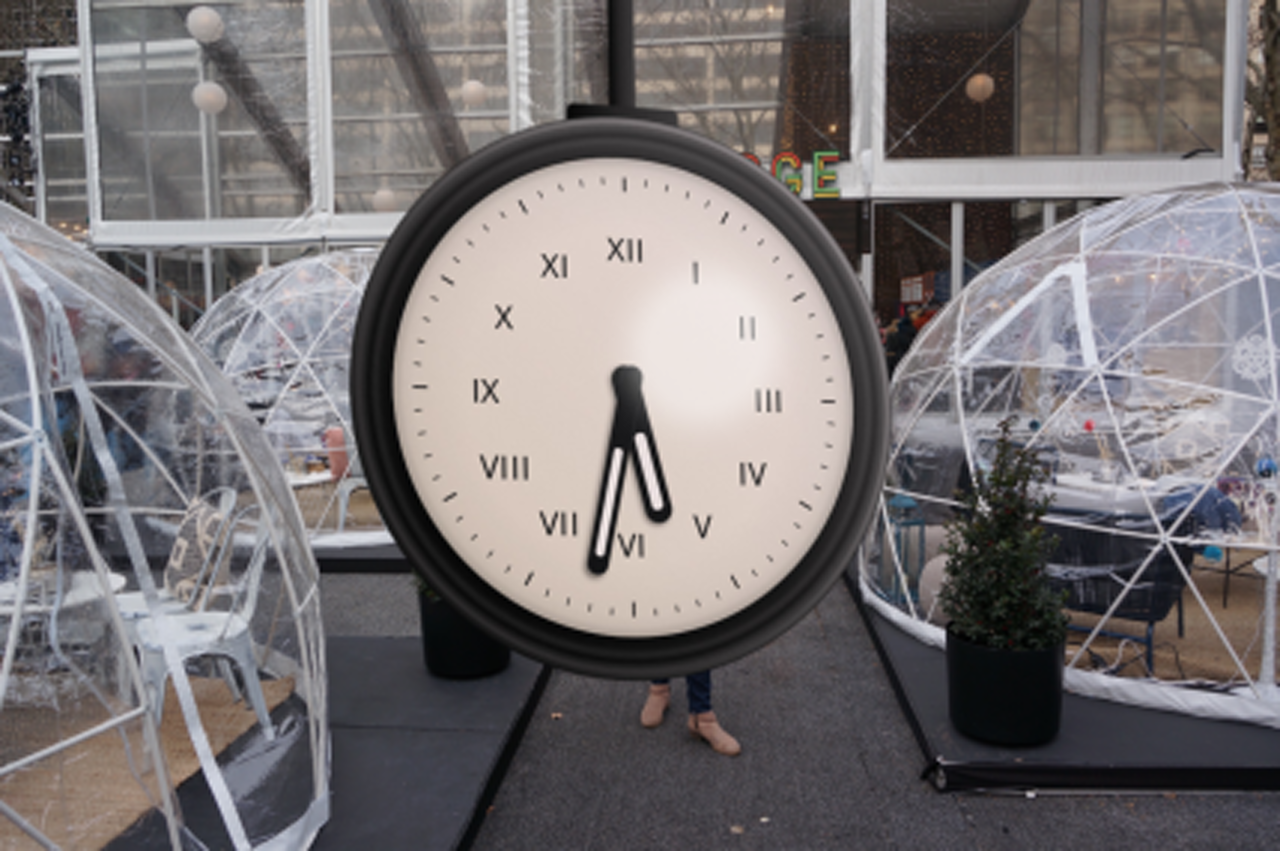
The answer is 5:32
